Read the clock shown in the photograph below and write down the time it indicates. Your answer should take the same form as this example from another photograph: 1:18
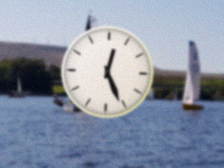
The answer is 12:26
